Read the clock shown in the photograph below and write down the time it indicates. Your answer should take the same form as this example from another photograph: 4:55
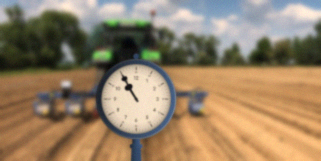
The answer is 10:55
